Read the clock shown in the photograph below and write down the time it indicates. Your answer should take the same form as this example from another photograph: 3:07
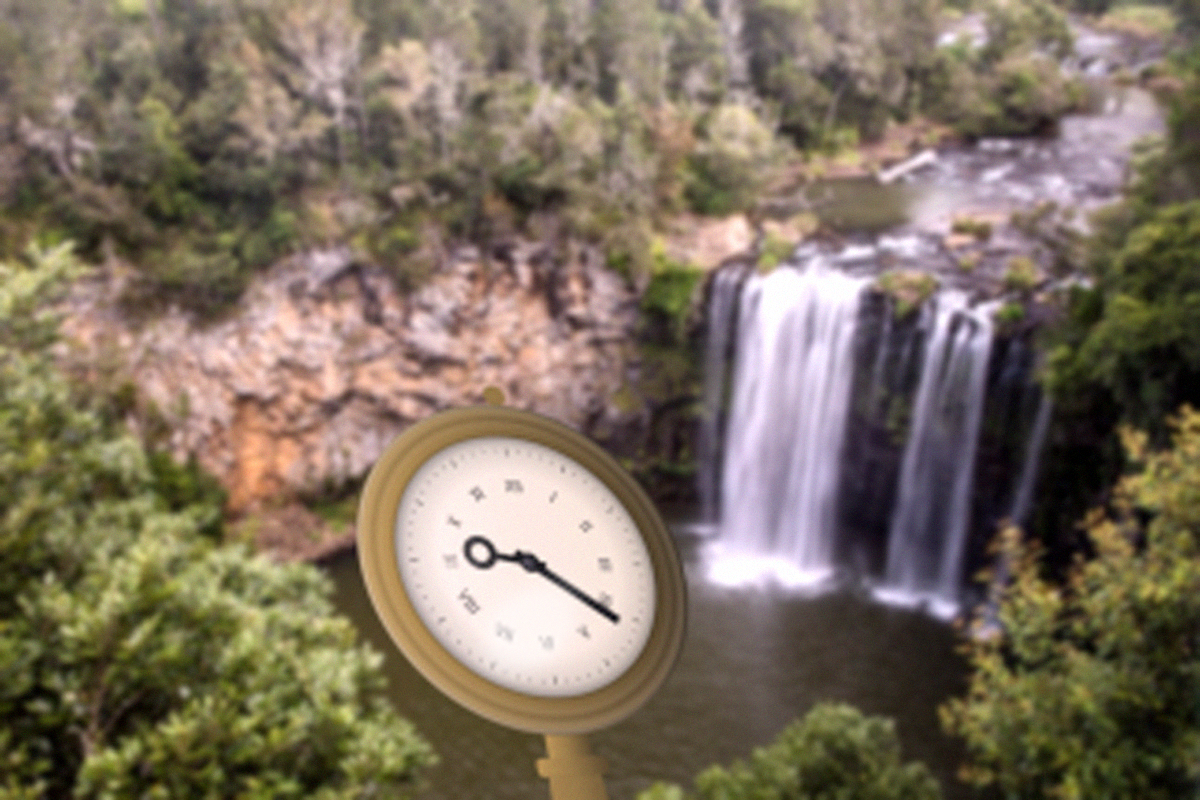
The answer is 9:21
